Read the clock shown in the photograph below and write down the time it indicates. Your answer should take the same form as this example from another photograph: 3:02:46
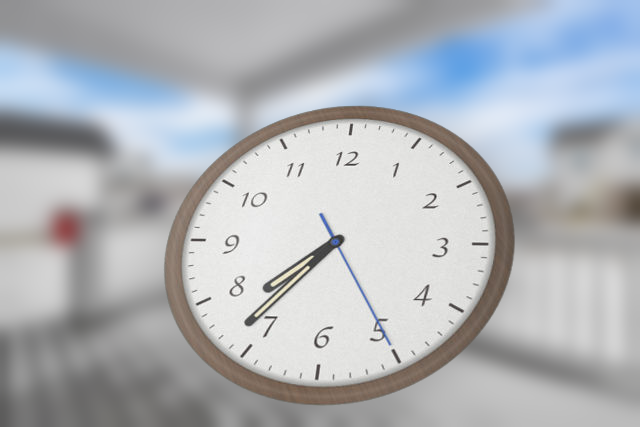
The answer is 7:36:25
